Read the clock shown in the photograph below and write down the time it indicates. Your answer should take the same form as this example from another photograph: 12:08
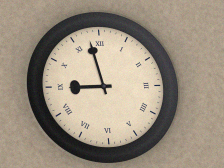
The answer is 8:58
